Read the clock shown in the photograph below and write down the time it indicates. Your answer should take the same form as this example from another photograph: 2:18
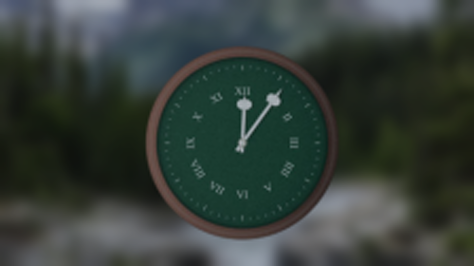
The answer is 12:06
